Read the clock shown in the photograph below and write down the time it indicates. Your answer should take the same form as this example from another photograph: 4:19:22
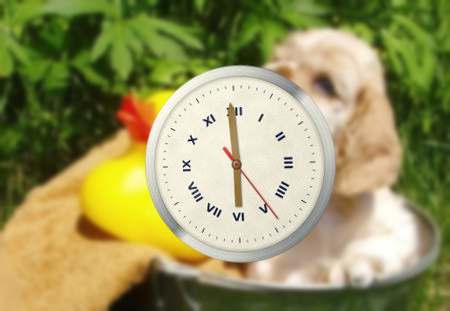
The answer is 5:59:24
